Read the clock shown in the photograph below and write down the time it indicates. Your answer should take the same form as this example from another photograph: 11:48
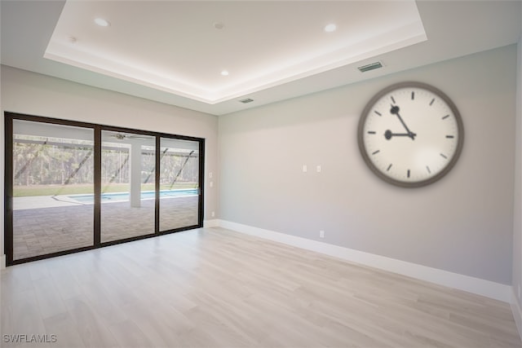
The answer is 8:54
